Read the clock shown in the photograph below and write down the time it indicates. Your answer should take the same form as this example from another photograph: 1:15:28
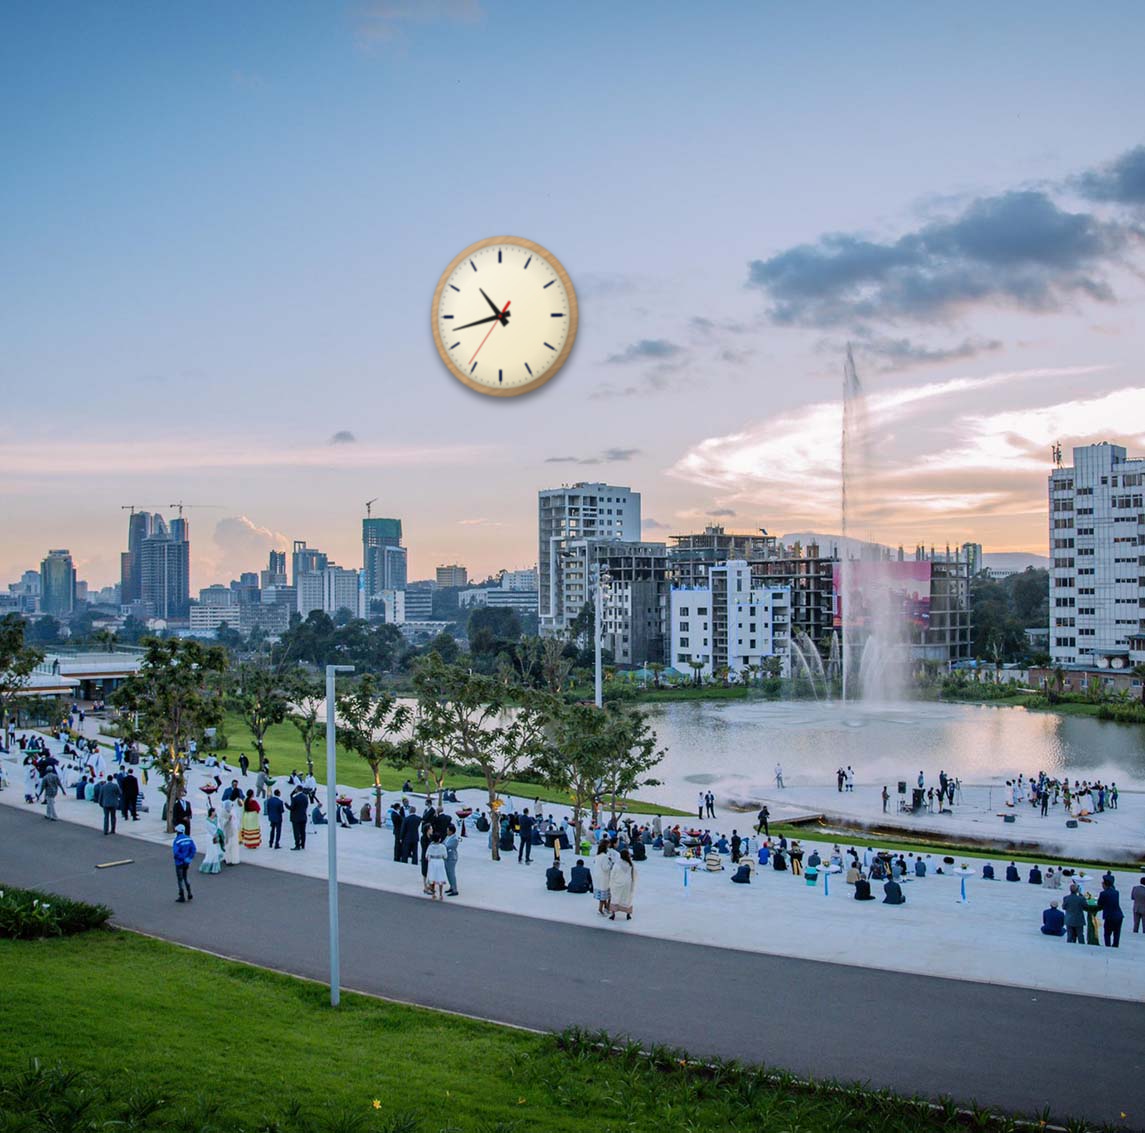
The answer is 10:42:36
